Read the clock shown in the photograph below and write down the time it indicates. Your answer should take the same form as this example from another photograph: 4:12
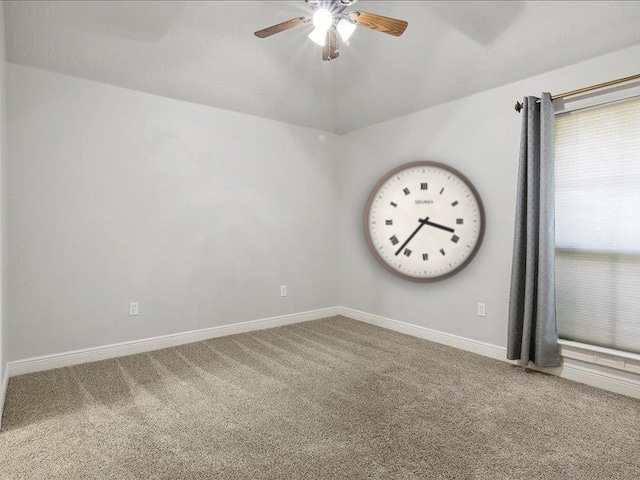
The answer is 3:37
